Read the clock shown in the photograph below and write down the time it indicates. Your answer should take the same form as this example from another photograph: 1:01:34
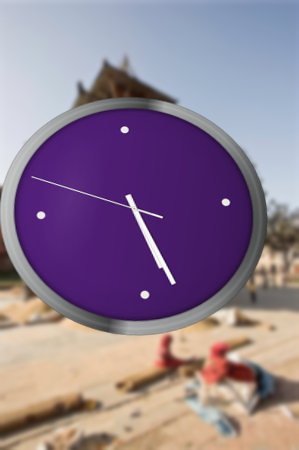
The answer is 5:26:49
